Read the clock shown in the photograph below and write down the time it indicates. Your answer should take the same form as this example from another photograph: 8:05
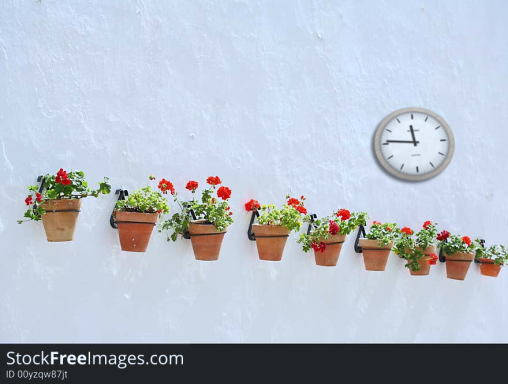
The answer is 11:46
